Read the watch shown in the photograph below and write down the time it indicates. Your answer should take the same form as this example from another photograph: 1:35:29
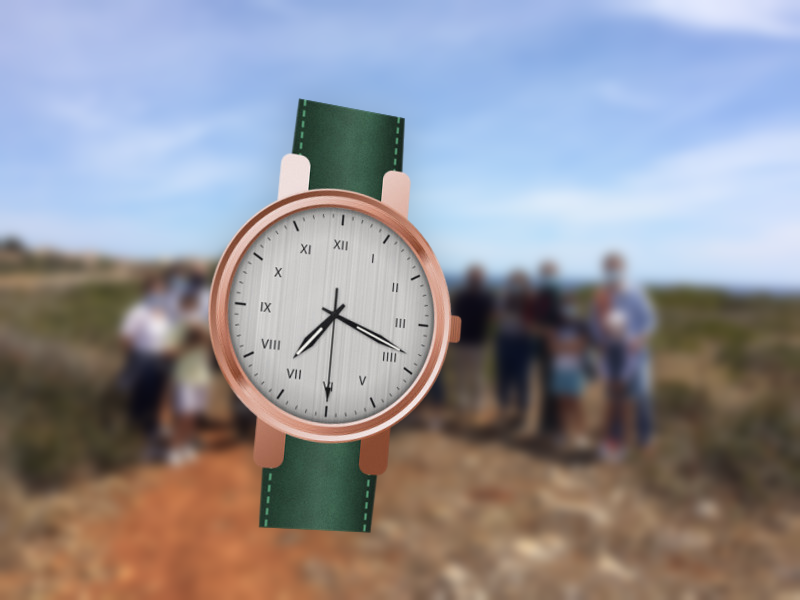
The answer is 7:18:30
